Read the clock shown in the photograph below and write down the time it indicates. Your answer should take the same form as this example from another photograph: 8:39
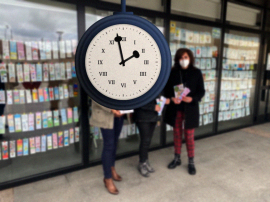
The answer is 1:58
